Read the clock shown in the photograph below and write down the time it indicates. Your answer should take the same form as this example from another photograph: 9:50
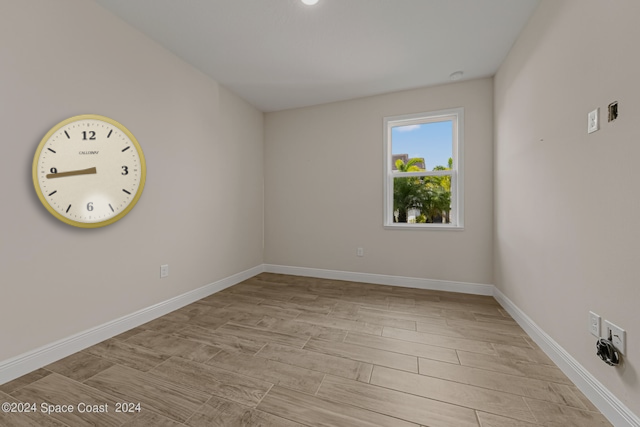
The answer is 8:44
